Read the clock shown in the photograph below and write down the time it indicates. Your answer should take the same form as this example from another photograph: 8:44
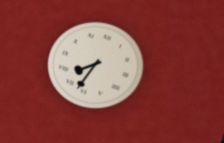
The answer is 7:32
